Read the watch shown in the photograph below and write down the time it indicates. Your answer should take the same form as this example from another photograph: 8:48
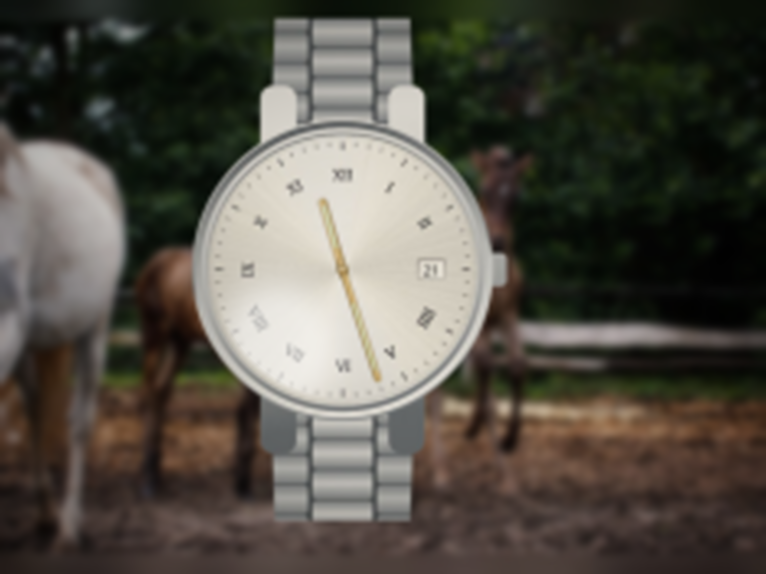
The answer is 11:27
